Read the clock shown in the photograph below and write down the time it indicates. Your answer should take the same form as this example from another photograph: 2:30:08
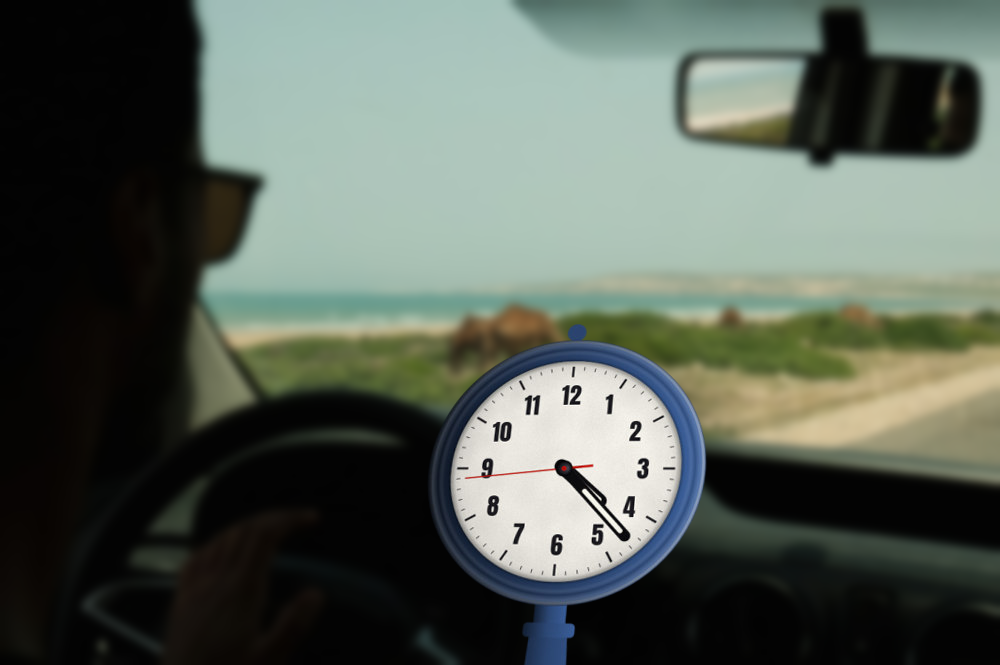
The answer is 4:22:44
